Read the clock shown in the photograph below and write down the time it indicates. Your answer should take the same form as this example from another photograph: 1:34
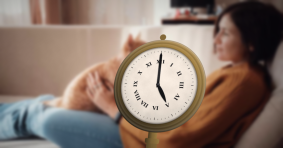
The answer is 5:00
